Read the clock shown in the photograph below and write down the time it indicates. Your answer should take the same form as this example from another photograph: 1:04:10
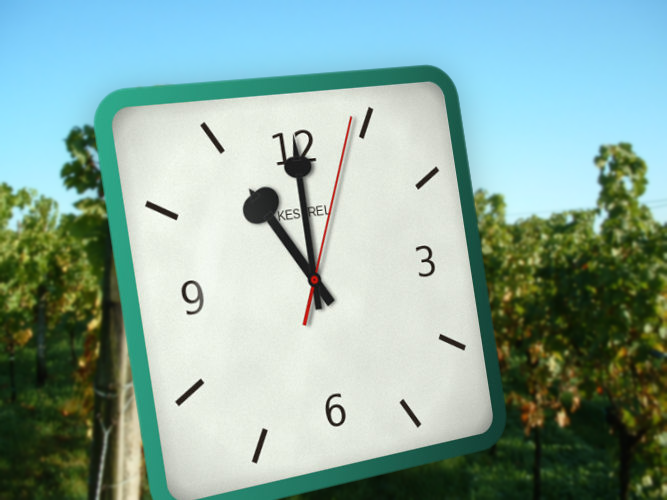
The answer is 11:00:04
